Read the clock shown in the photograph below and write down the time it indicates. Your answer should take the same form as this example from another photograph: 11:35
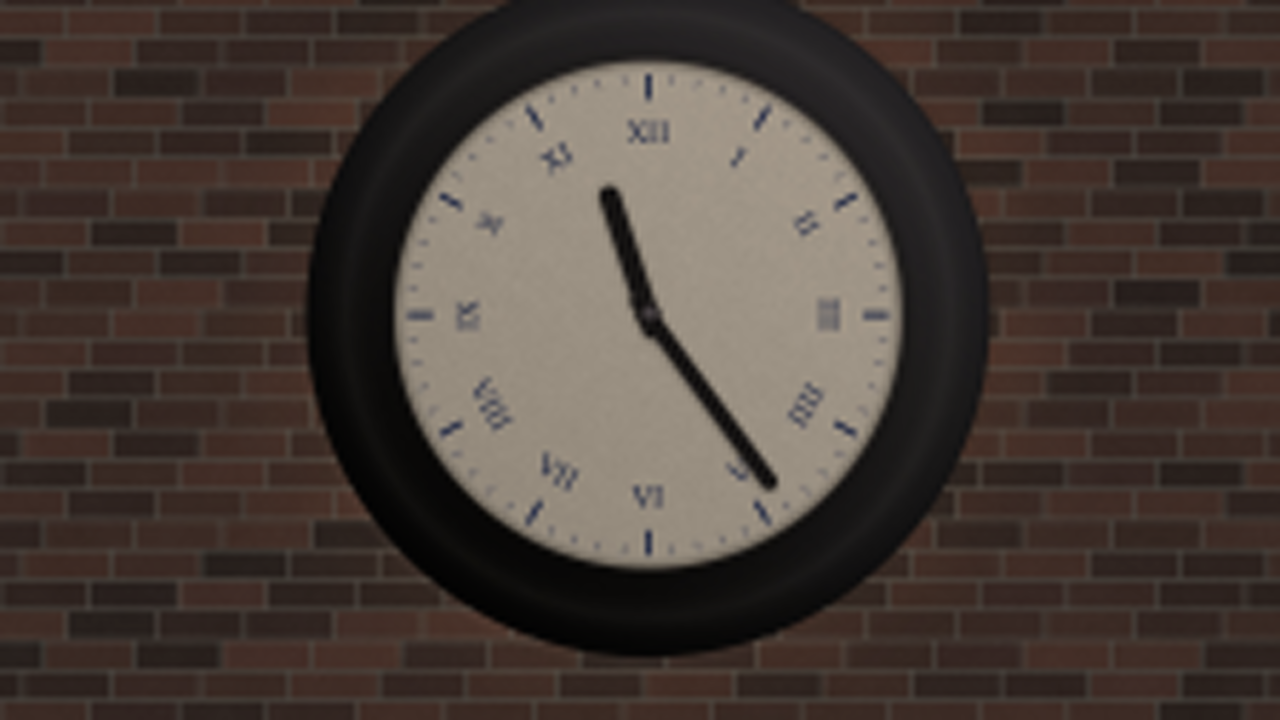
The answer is 11:24
